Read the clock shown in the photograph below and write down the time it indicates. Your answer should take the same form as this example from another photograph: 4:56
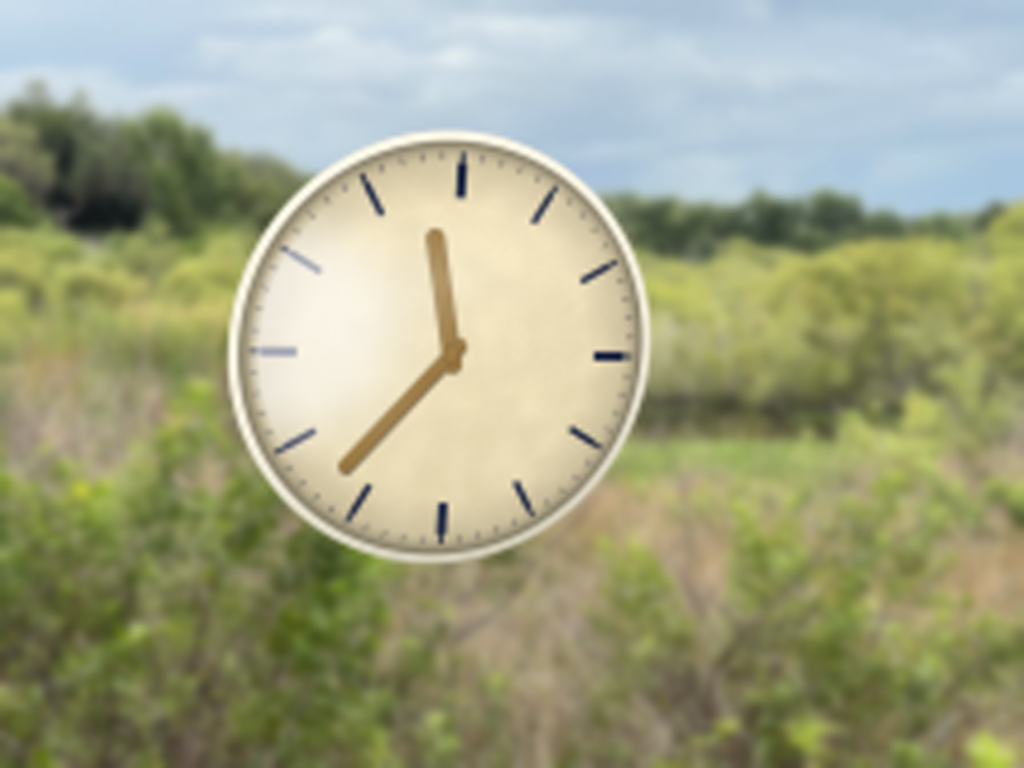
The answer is 11:37
